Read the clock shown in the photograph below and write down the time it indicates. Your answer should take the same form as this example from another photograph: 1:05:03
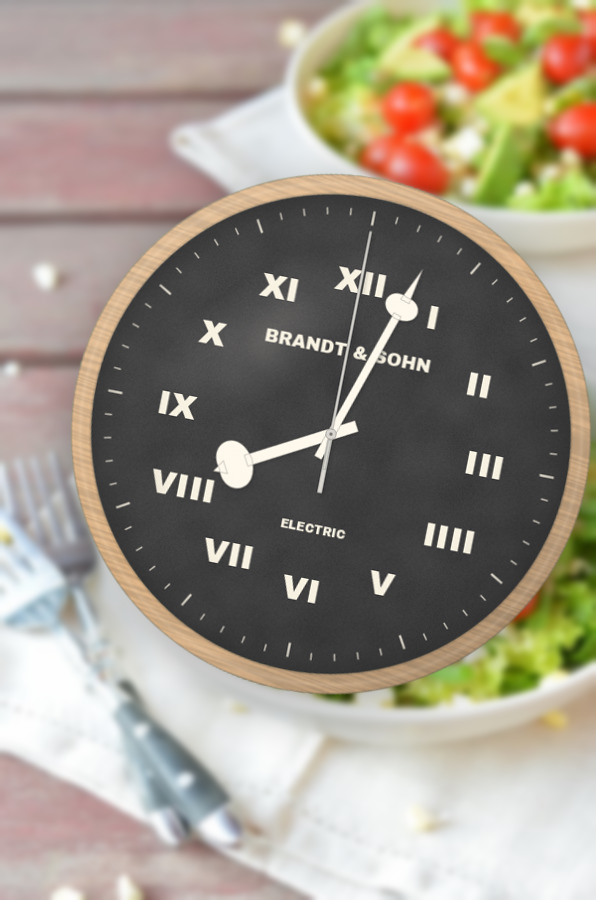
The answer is 8:03:00
